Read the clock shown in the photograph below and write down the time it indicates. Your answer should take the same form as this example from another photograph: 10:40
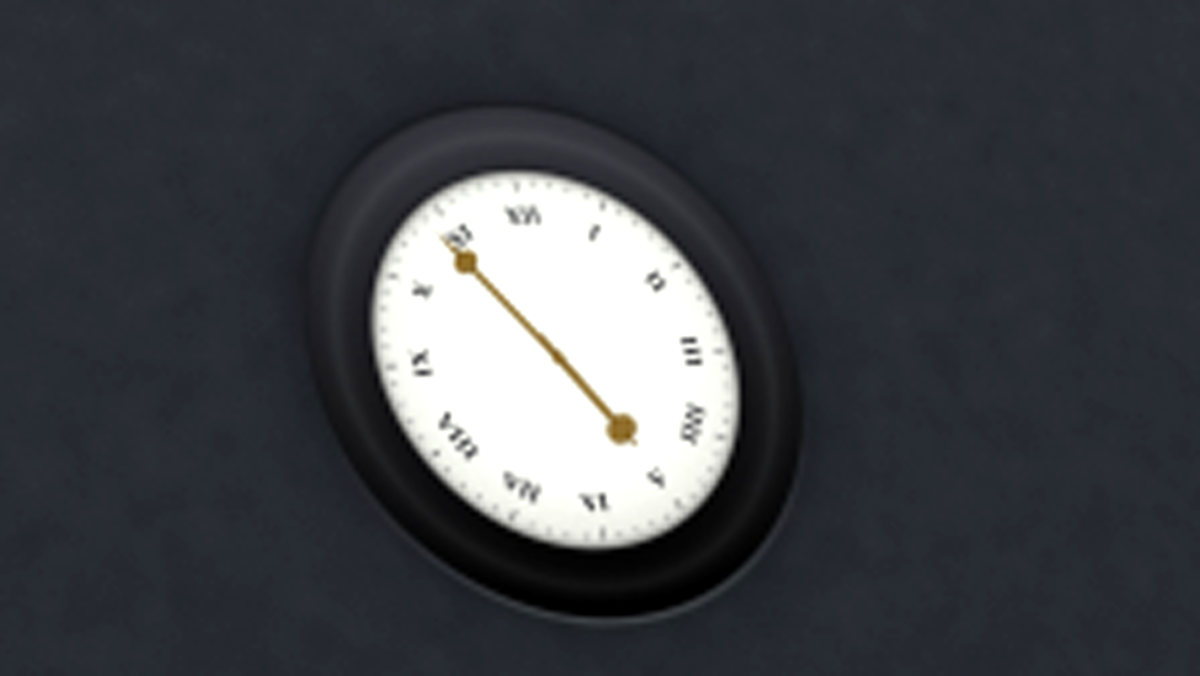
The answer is 4:54
